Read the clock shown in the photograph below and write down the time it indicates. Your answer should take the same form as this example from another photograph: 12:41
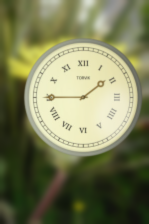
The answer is 1:45
